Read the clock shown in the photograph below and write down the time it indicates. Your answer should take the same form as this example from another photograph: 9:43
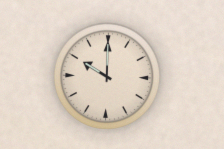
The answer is 10:00
